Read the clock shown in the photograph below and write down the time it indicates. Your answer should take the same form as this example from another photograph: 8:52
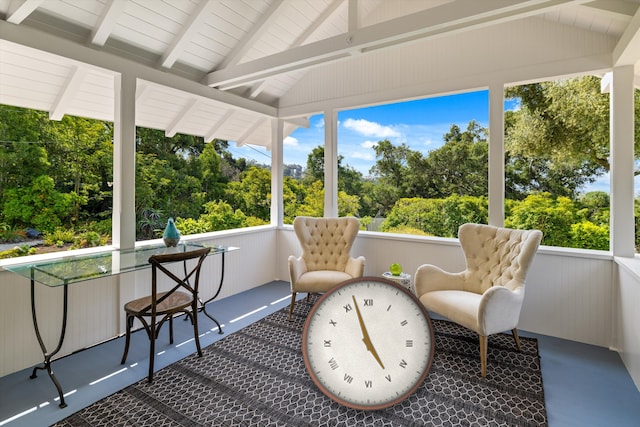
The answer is 4:57
